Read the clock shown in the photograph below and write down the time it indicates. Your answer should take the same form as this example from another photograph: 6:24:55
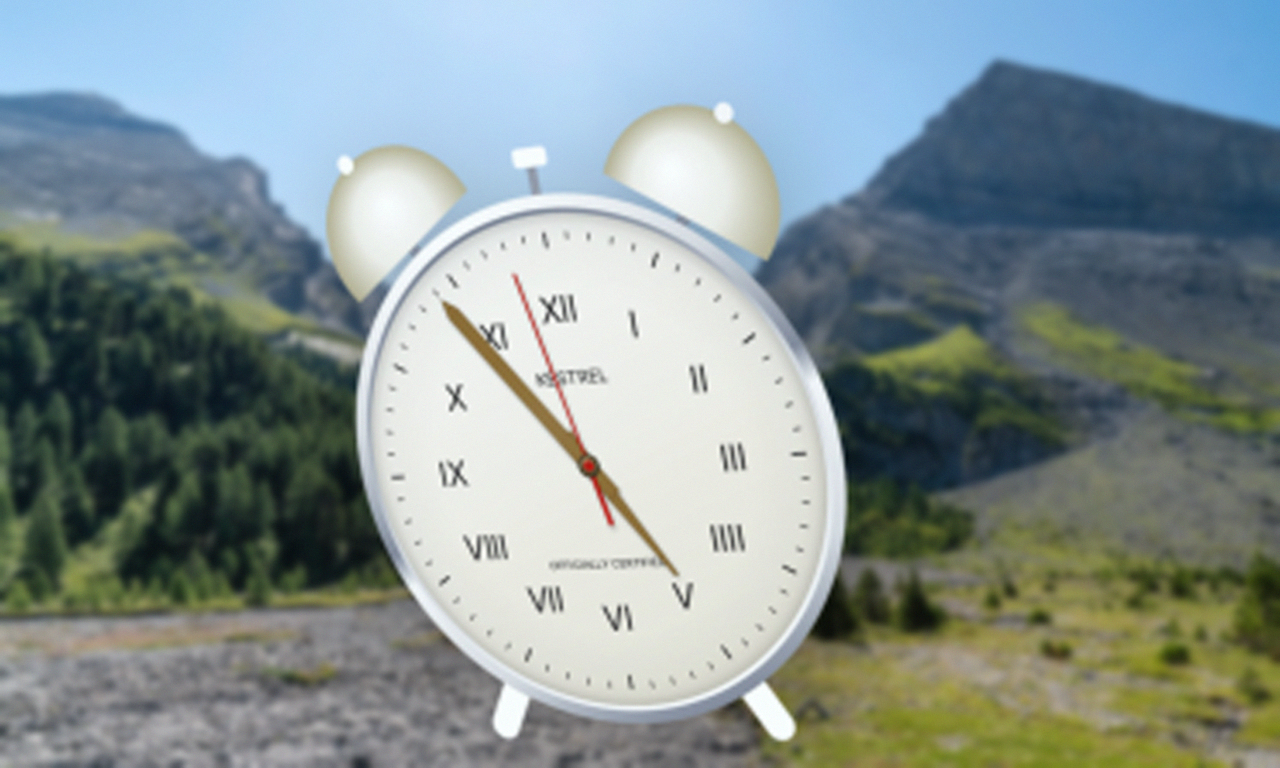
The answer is 4:53:58
